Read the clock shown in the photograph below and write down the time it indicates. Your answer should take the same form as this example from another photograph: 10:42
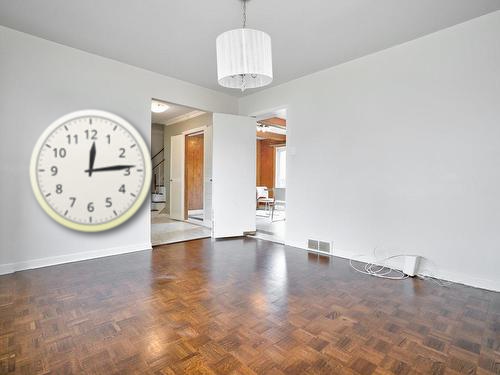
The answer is 12:14
